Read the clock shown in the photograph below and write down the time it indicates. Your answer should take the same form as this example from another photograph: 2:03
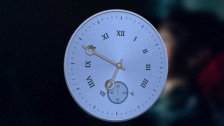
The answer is 6:49
